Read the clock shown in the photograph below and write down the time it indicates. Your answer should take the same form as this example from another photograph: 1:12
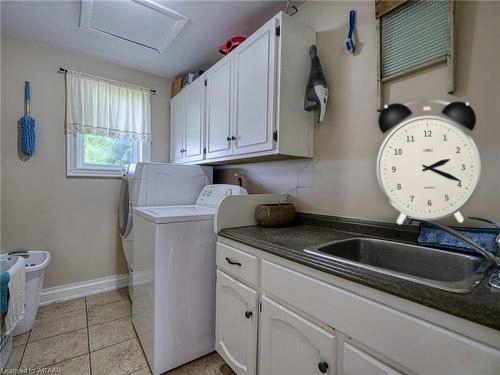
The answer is 2:19
